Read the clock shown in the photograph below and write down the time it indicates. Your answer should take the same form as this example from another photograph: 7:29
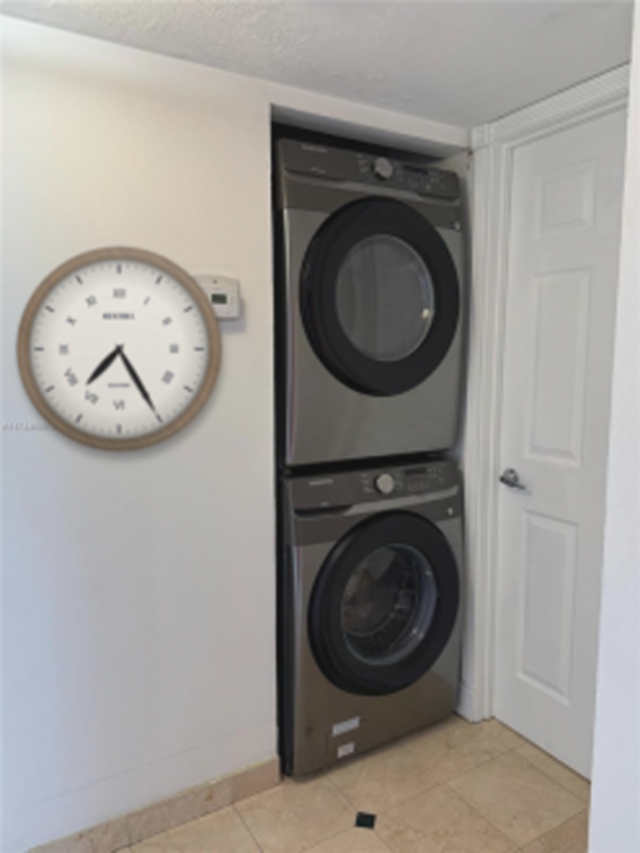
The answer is 7:25
